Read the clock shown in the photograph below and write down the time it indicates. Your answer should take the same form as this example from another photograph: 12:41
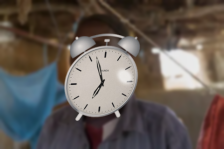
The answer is 6:57
